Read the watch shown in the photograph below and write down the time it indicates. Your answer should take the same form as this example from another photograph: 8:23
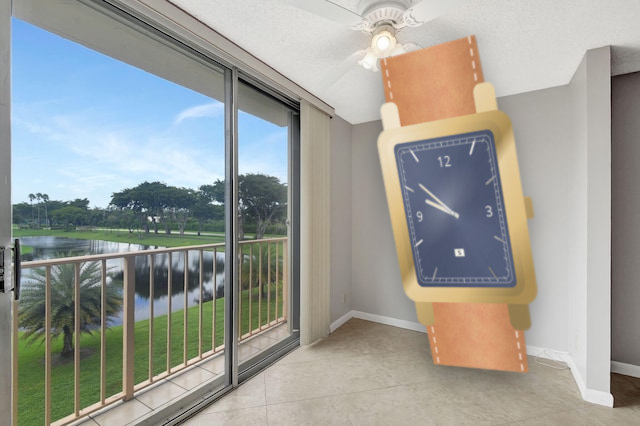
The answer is 9:52
